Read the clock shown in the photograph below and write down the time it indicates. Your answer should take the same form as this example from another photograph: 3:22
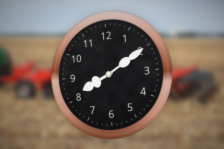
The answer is 8:10
